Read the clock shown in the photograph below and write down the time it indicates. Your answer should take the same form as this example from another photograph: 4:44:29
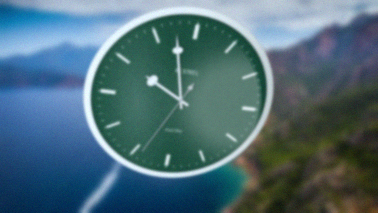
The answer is 9:57:34
